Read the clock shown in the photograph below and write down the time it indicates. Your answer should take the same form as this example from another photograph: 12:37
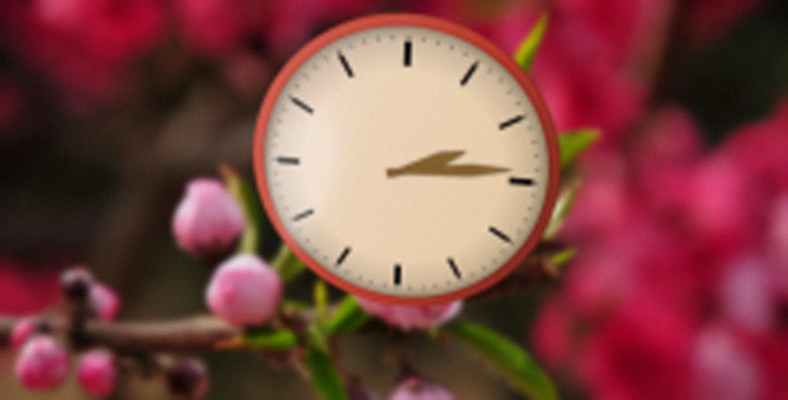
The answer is 2:14
